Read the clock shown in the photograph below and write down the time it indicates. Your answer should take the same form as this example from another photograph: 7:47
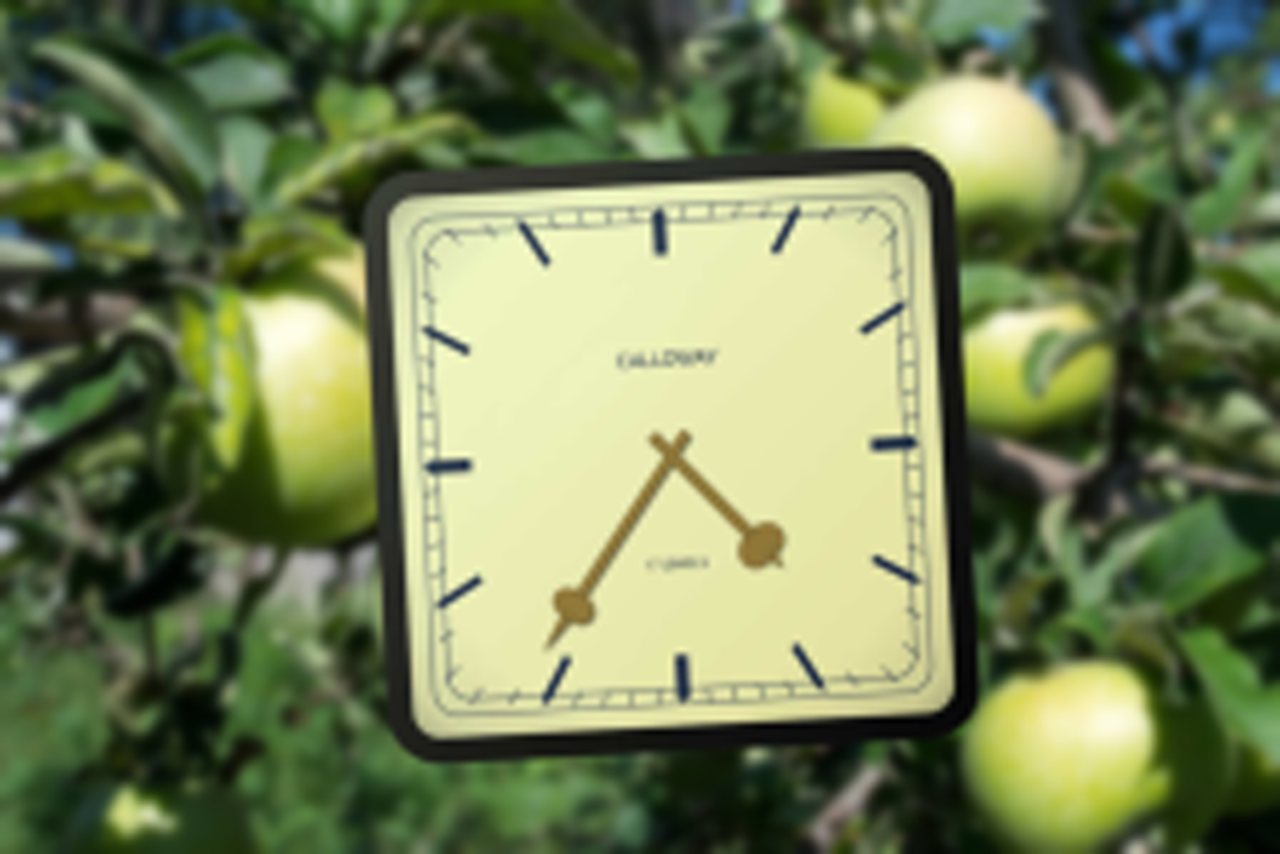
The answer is 4:36
